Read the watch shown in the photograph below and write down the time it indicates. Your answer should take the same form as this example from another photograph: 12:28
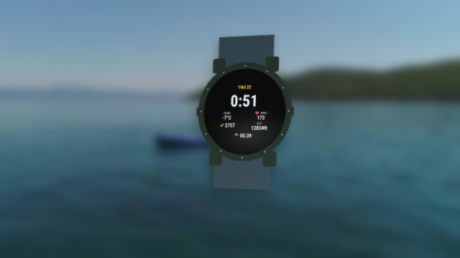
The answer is 0:51
